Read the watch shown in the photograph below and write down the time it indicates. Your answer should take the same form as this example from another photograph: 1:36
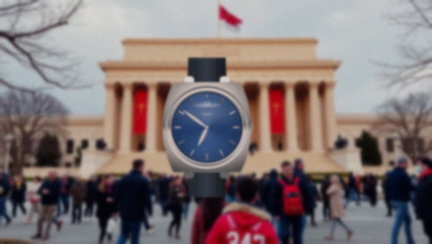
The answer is 6:51
